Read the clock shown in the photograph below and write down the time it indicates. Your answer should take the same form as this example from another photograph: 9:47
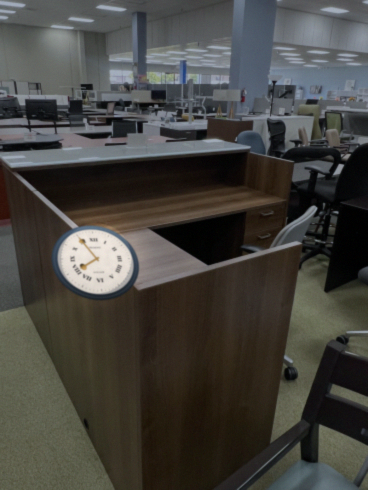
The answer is 7:55
